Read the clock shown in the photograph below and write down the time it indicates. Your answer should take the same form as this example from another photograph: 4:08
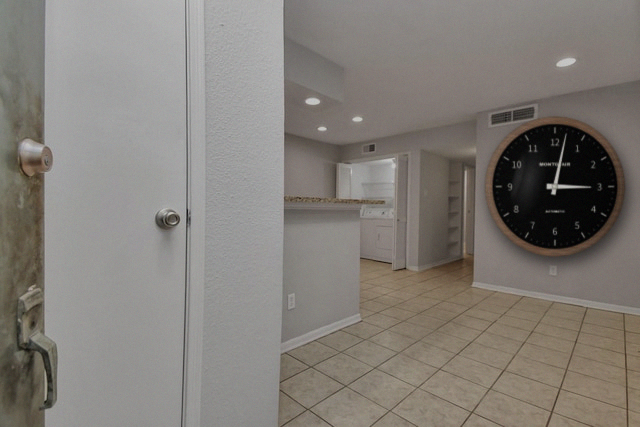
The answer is 3:02
